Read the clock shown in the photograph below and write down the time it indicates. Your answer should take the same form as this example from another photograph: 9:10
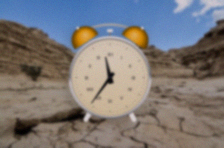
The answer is 11:36
